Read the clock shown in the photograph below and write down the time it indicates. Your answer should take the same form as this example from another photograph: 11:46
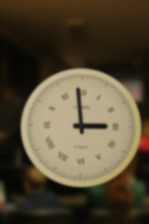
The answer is 2:59
